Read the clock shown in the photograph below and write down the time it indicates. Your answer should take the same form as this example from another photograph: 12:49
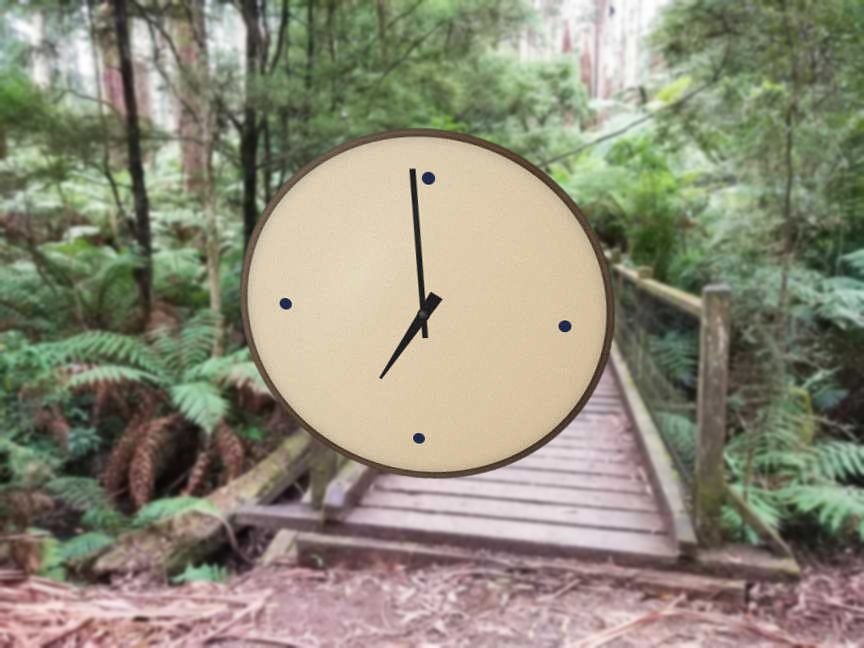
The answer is 6:59
